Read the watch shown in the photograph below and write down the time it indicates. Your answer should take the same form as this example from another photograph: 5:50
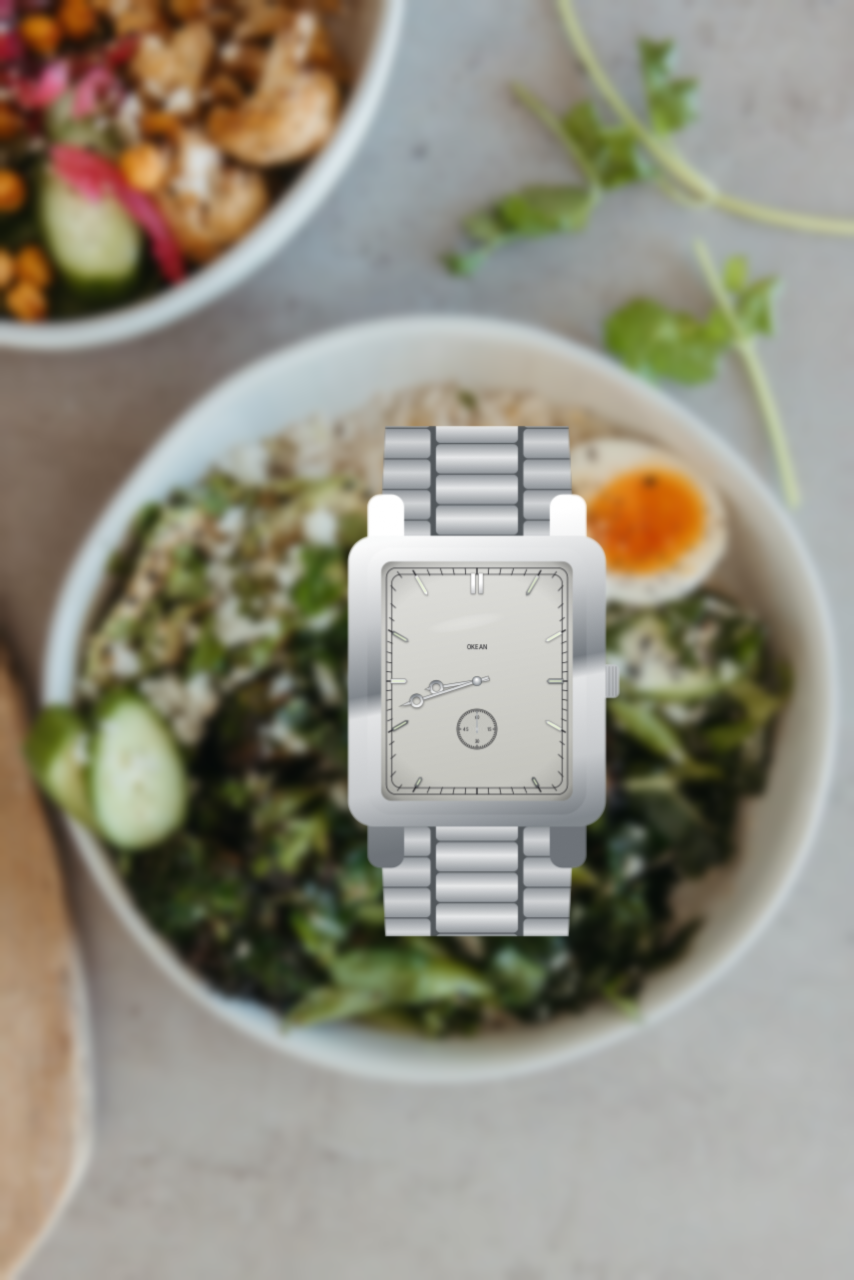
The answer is 8:42
